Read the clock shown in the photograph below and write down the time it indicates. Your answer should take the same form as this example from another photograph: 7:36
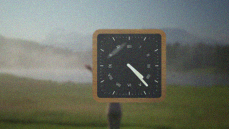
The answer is 4:23
